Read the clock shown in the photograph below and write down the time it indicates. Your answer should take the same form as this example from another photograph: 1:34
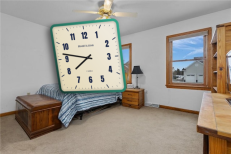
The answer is 7:47
